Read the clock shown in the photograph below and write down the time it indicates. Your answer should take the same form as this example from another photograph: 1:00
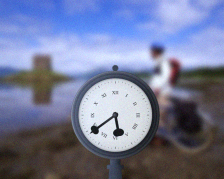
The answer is 5:39
